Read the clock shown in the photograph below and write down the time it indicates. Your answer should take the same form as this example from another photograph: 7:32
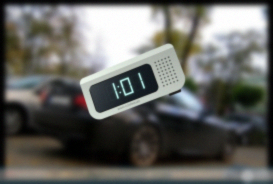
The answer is 1:01
